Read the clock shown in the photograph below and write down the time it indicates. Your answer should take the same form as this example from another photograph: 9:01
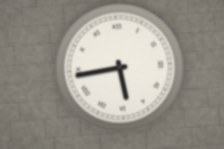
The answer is 5:44
